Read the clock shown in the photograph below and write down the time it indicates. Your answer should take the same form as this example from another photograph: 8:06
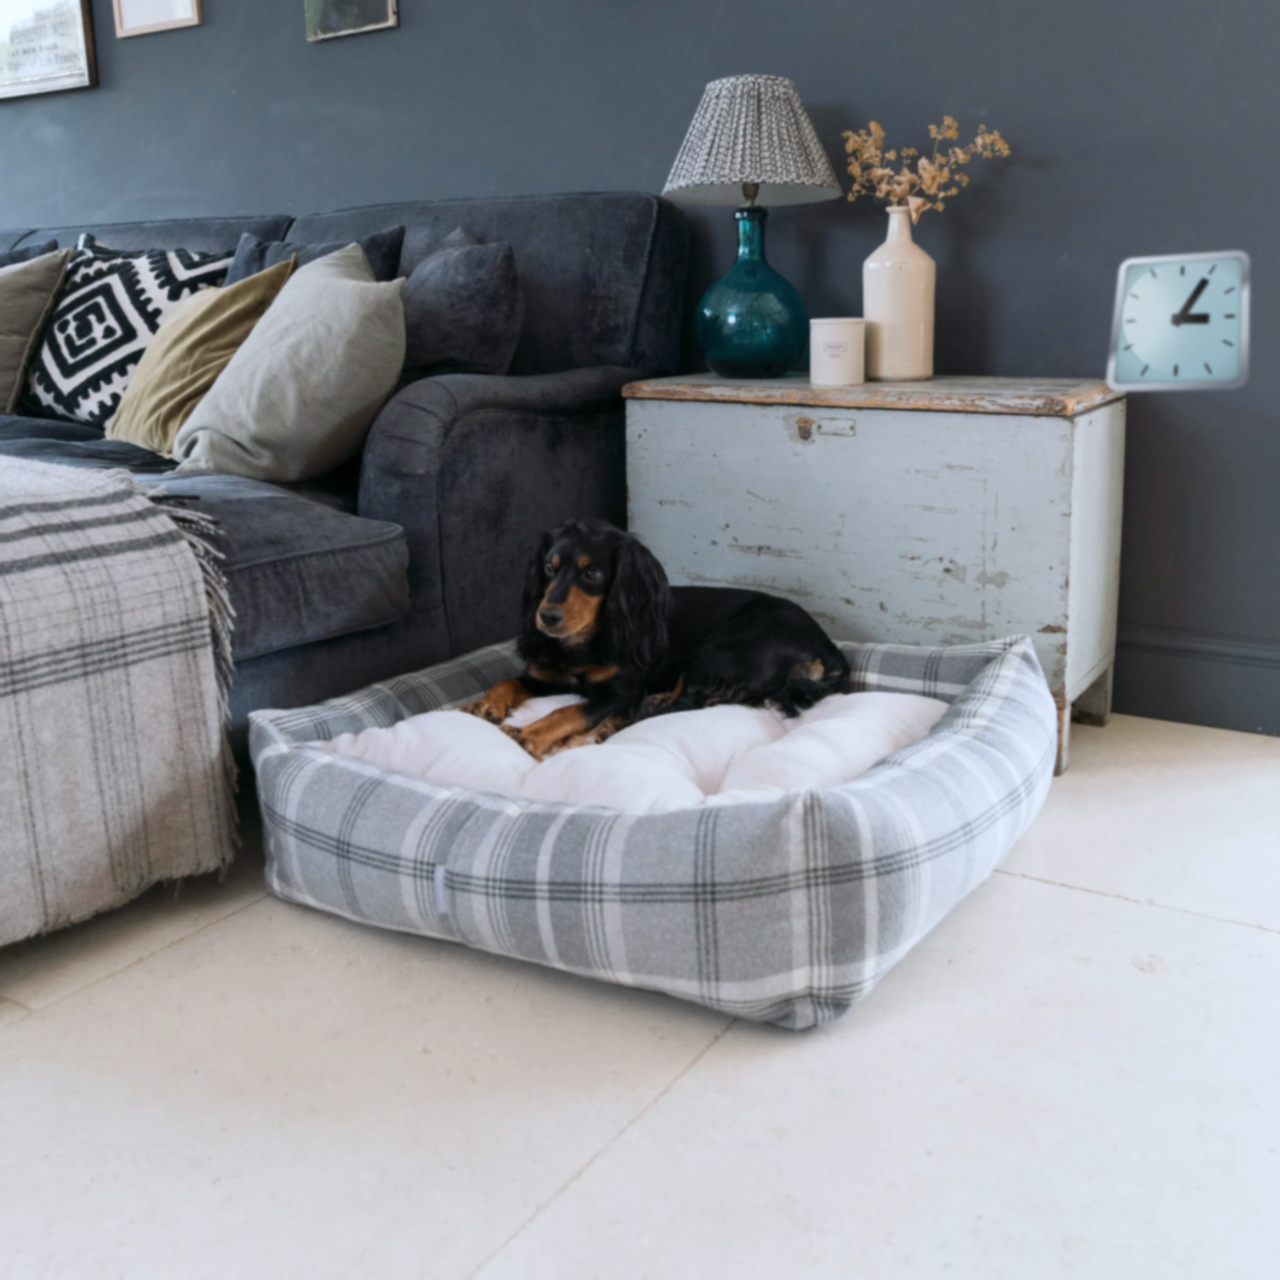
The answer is 3:05
